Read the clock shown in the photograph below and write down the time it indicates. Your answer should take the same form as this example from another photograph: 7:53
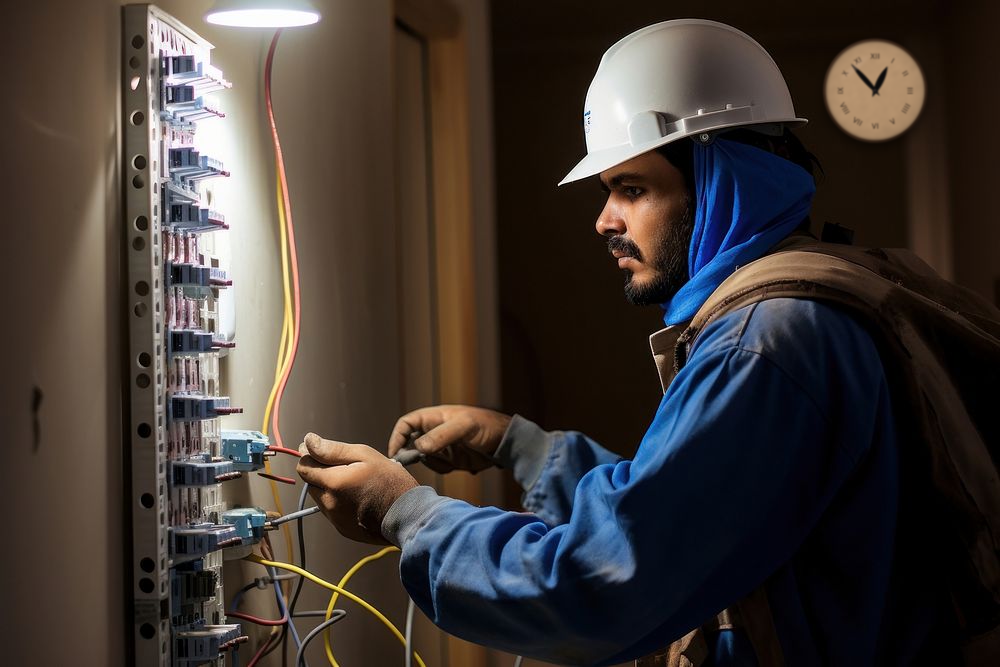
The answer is 12:53
